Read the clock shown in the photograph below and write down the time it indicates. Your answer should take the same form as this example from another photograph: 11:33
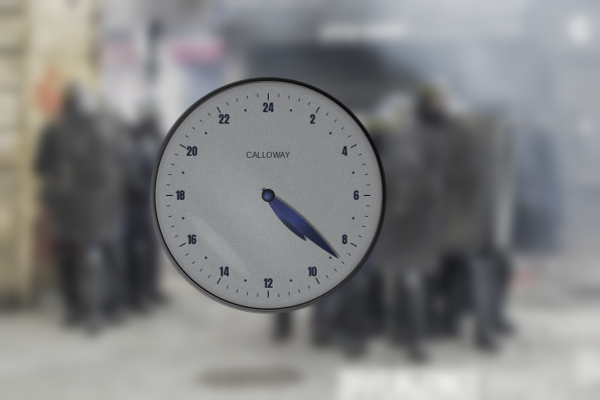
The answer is 9:22
